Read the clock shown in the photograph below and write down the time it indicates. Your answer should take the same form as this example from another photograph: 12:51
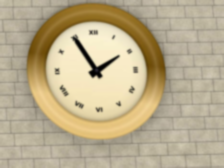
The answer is 1:55
